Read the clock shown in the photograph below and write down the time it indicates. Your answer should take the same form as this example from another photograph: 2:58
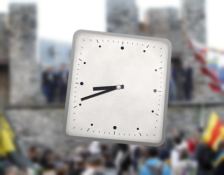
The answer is 8:41
